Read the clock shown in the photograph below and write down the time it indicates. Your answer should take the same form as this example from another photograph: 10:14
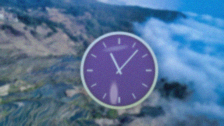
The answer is 11:07
